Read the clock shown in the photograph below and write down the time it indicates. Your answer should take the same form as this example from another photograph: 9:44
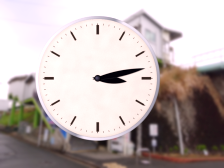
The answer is 3:13
